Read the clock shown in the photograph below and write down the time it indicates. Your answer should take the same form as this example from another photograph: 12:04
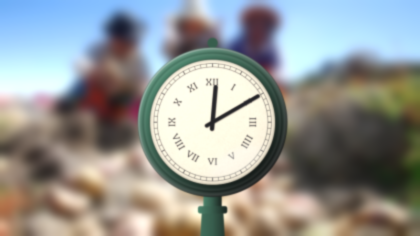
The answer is 12:10
